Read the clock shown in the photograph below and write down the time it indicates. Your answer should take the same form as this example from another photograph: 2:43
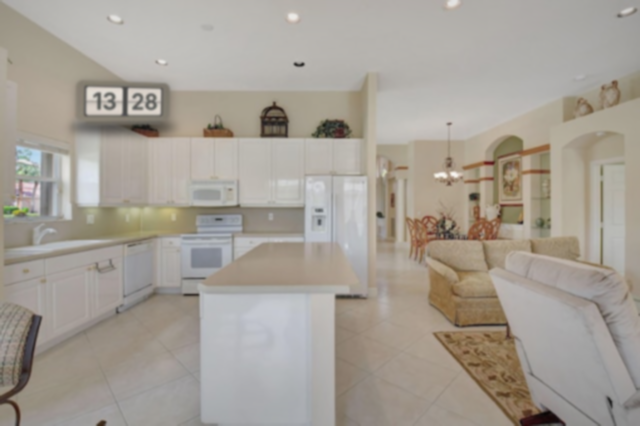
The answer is 13:28
